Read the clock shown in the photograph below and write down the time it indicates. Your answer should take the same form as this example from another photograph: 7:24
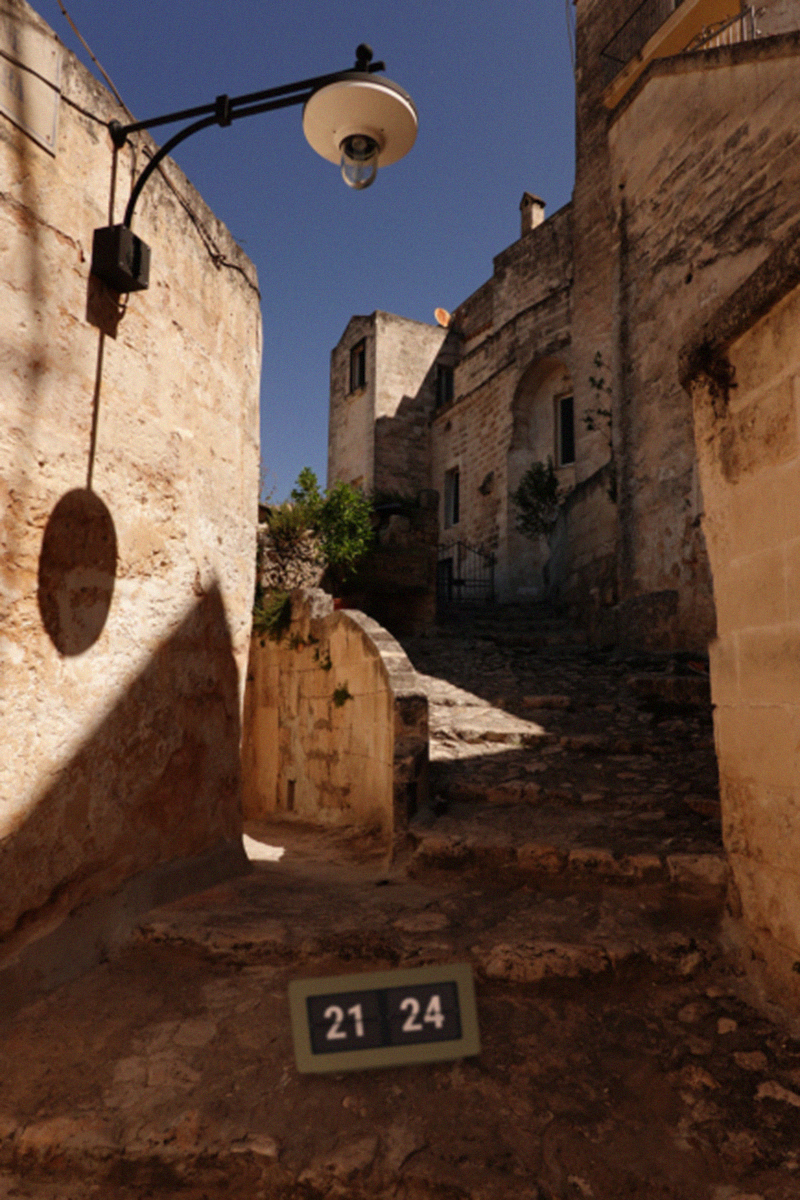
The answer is 21:24
